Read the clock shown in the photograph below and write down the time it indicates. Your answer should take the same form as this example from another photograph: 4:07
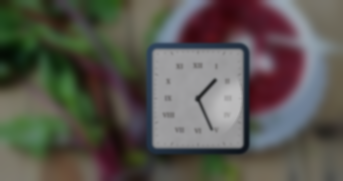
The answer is 1:26
